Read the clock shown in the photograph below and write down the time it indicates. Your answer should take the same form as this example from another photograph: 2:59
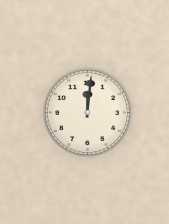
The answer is 12:01
